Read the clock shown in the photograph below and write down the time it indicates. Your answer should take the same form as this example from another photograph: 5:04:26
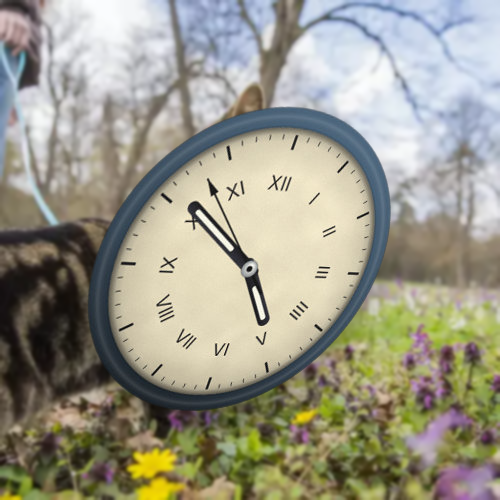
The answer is 4:50:53
